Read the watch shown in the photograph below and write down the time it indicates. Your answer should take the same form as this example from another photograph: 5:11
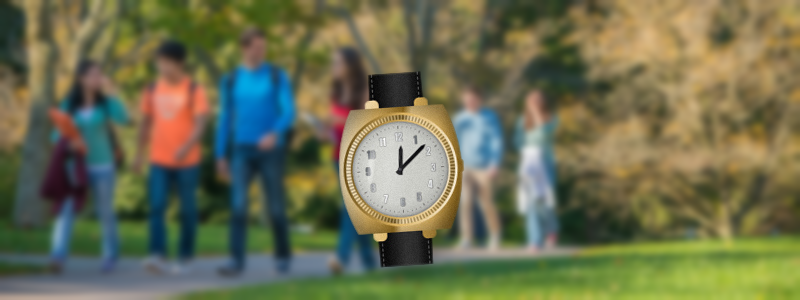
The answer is 12:08
